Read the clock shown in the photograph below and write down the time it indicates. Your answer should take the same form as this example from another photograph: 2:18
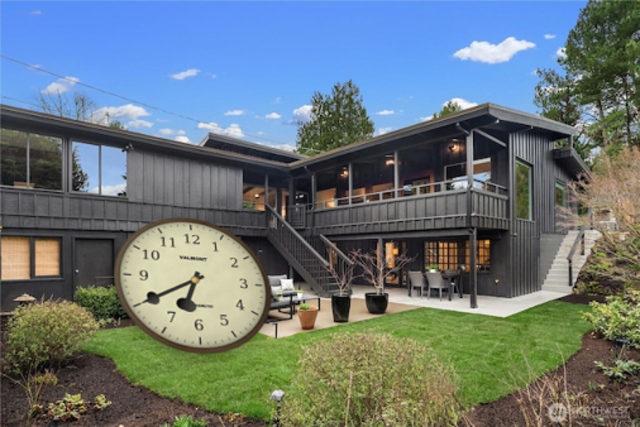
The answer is 6:40
